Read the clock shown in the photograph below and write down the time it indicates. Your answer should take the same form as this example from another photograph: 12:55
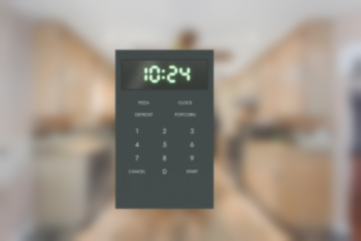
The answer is 10:24
